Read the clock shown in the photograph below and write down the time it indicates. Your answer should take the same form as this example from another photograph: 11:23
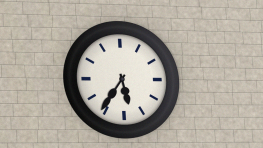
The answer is 5:36
